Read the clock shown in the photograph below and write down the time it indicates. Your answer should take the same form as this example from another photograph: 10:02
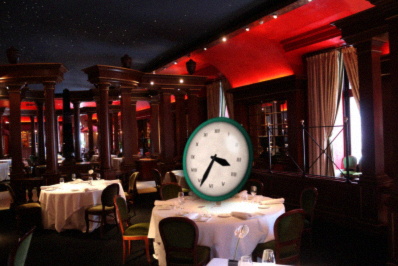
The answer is 3:34
